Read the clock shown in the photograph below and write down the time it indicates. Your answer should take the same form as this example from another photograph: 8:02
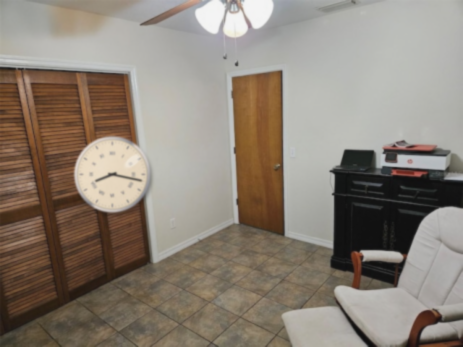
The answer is 8:17
